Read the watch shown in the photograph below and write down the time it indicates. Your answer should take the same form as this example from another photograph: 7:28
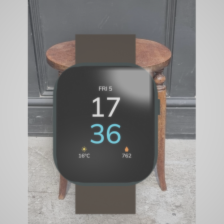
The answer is 17:36
